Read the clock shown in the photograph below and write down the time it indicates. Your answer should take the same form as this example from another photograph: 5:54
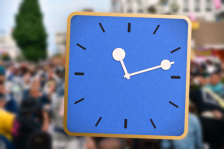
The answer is 11:12
